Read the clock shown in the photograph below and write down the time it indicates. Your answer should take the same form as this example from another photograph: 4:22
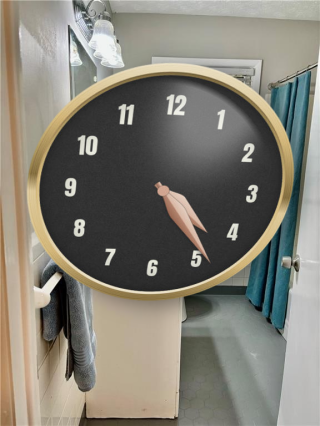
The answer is 4:24
